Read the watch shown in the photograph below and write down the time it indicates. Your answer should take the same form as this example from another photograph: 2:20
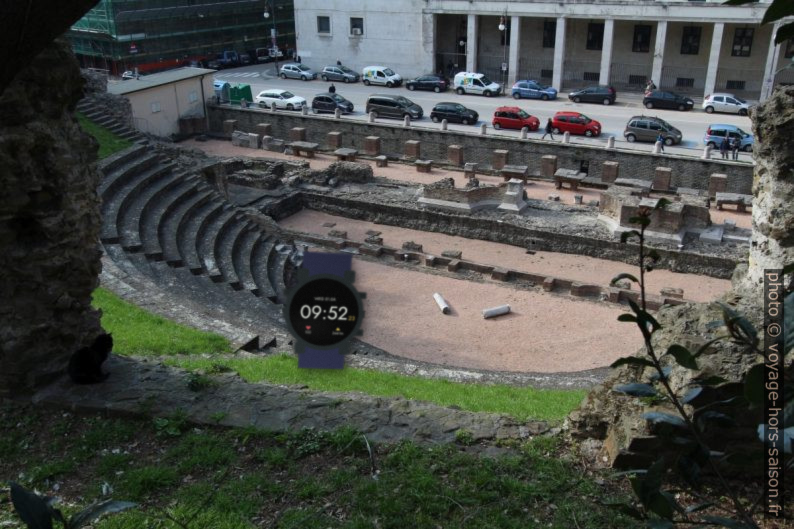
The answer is 9:52
